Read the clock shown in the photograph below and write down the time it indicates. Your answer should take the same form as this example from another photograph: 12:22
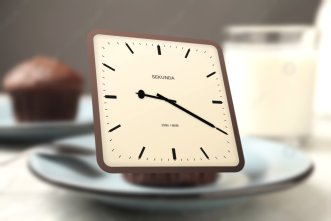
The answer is 9:20
